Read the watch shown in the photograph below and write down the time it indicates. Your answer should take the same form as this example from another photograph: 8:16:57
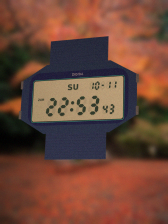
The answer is 22:53:43
